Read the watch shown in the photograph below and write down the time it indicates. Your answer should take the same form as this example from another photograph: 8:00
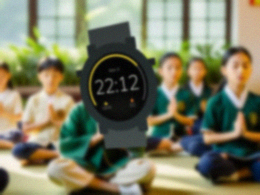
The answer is 22:12
